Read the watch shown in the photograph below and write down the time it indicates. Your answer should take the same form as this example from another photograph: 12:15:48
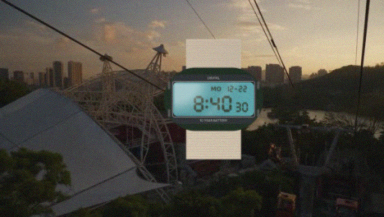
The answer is 8:40:30
